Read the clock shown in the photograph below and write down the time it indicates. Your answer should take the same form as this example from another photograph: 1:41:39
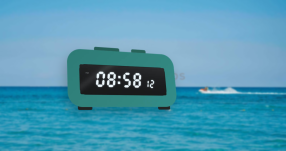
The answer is 8:58:12
